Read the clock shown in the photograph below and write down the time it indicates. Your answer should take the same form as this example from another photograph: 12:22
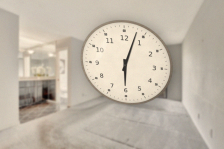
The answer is 6:03
